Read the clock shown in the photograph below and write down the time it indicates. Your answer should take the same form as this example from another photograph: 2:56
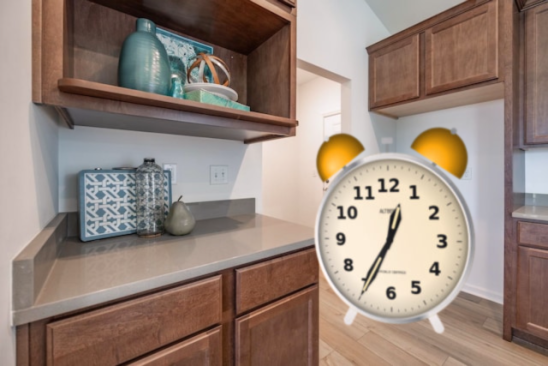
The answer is 12:35
